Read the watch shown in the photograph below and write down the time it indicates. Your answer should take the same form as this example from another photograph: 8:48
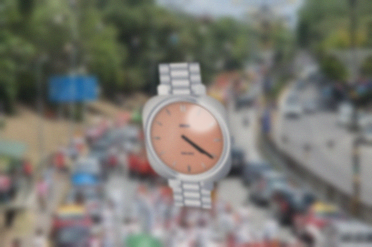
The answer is 4:21
